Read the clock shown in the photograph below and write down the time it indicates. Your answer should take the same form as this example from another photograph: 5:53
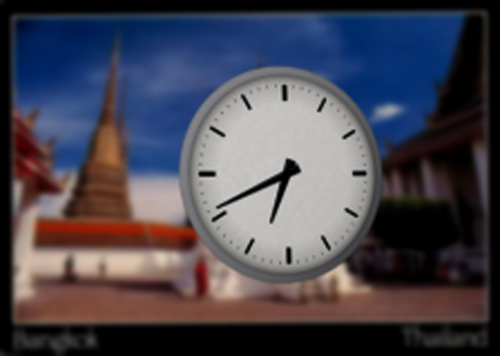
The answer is 6:41
